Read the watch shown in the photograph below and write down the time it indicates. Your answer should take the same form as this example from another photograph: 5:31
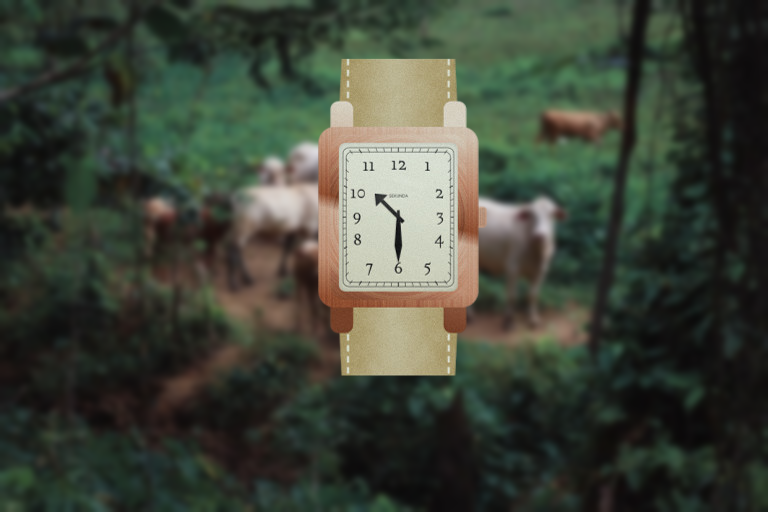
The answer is 10:30
